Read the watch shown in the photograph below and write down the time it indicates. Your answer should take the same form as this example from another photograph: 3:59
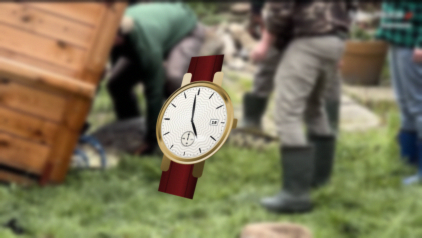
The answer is 4:59
